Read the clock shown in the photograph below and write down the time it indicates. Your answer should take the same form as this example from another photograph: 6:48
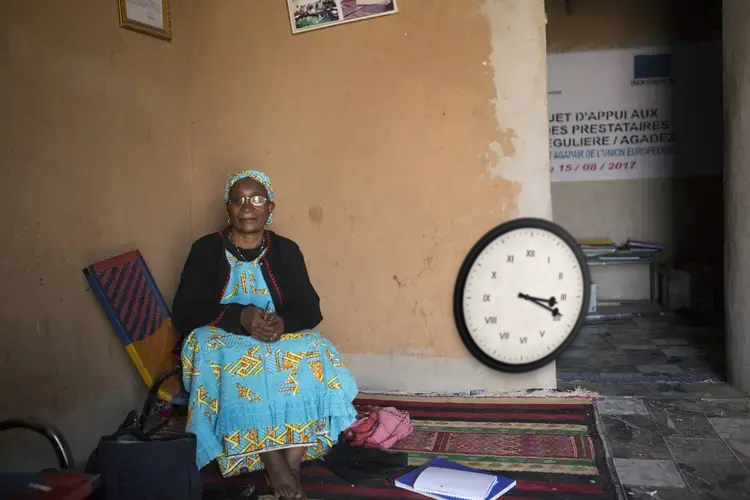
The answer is 3:19
